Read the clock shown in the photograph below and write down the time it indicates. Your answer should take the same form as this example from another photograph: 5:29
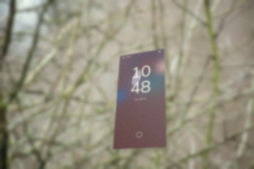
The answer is 10:48
